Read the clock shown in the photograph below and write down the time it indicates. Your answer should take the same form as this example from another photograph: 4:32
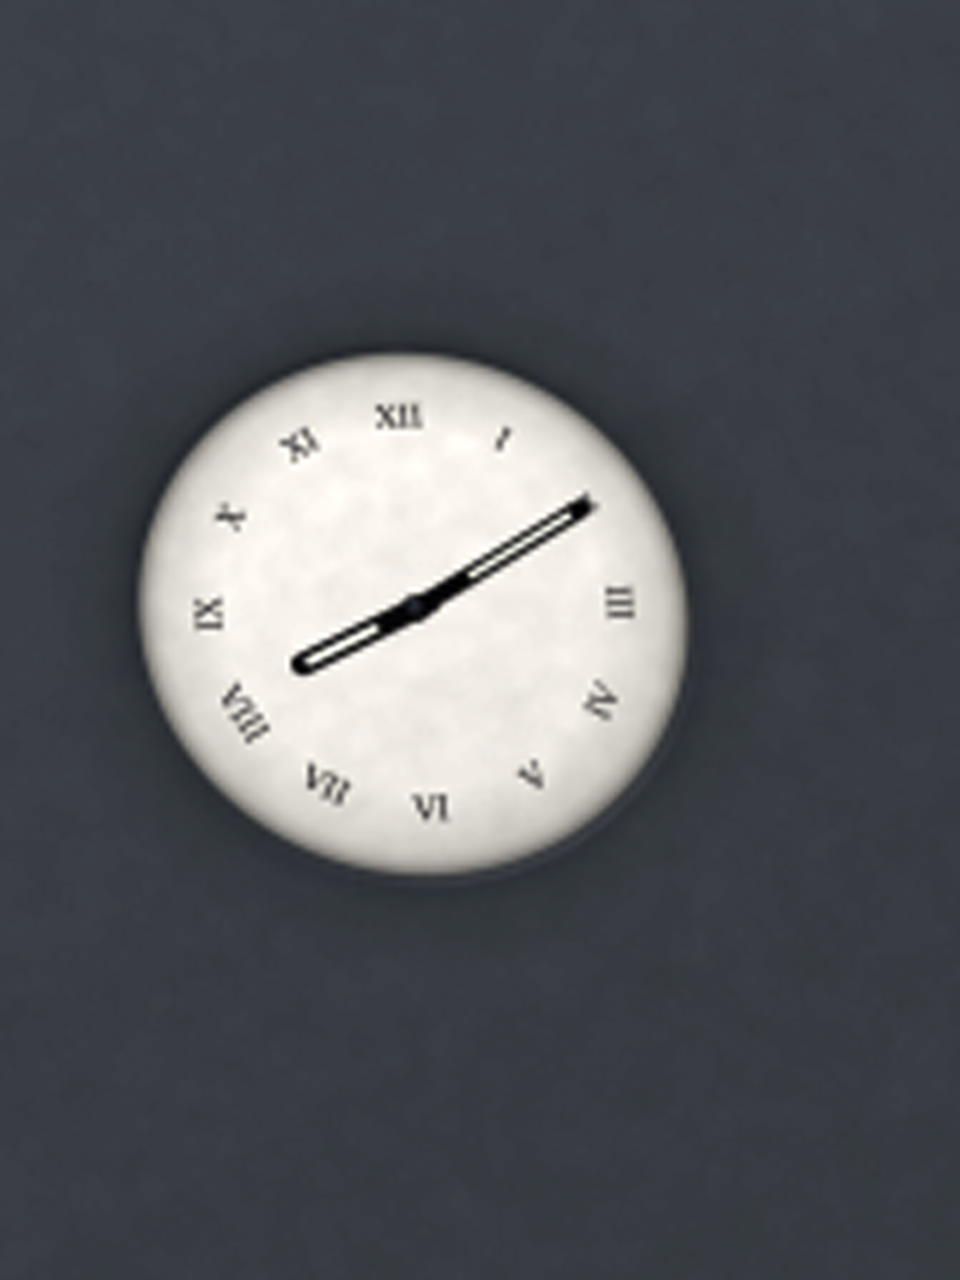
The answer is 8:10
